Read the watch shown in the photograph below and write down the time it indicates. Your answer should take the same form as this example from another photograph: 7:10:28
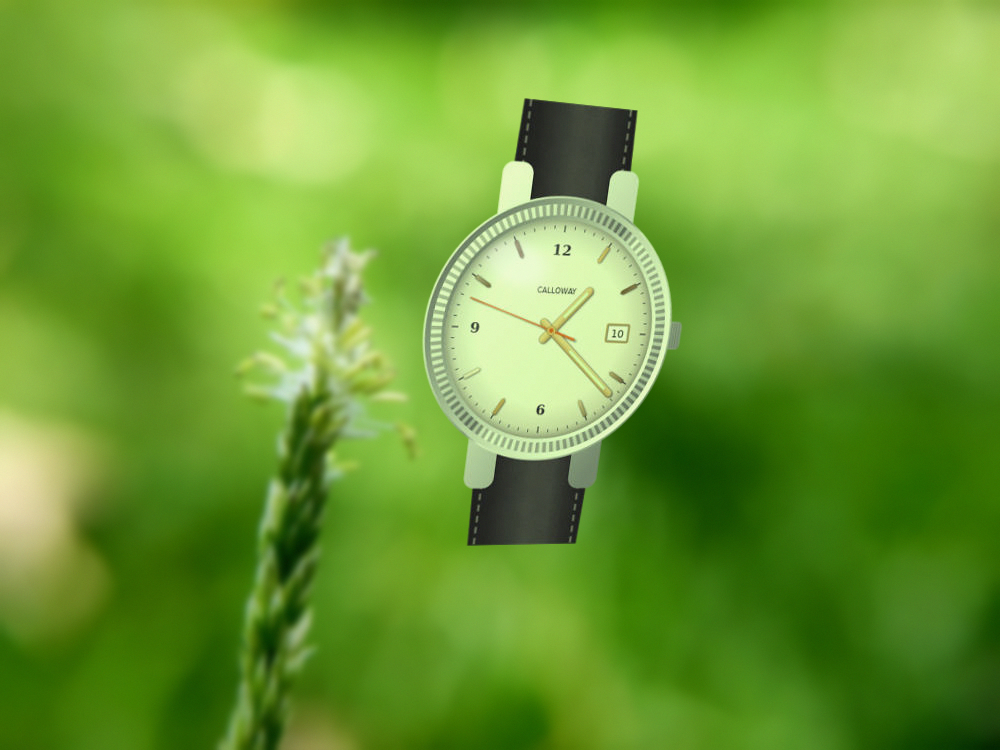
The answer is 1:21:48
